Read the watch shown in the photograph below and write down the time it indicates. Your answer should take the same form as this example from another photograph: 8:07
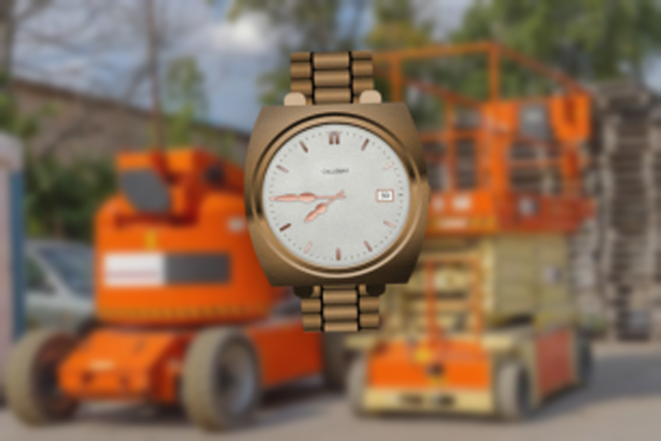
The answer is 7:45
